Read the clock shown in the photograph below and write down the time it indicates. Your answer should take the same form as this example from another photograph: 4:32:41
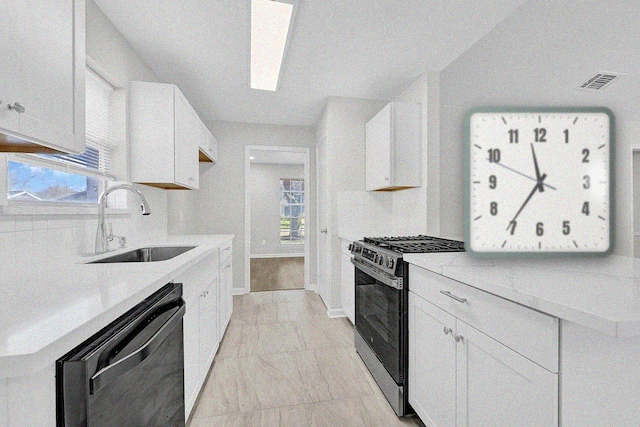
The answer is 11:35:49
